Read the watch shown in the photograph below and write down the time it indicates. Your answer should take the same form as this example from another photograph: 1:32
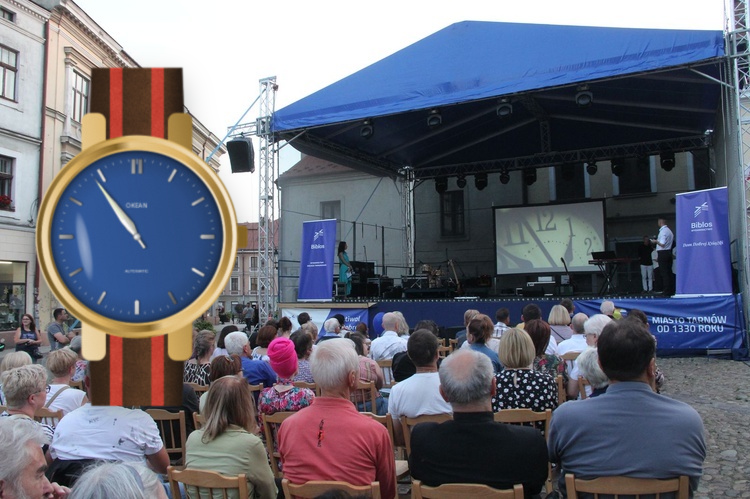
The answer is 10:54
